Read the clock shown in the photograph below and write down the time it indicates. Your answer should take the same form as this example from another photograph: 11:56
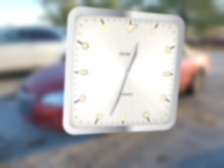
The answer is 12:33
